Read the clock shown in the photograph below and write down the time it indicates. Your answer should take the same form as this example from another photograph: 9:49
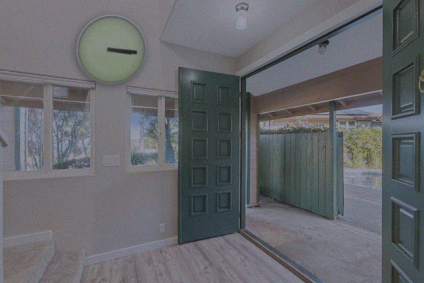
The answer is 3:16
